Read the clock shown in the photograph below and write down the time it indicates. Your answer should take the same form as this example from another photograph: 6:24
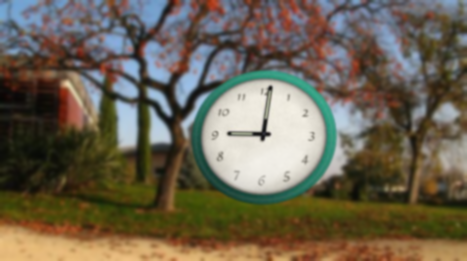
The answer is 9:01
